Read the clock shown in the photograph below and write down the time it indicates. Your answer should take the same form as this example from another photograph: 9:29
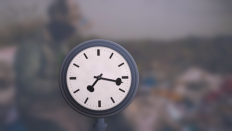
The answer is 7:17
